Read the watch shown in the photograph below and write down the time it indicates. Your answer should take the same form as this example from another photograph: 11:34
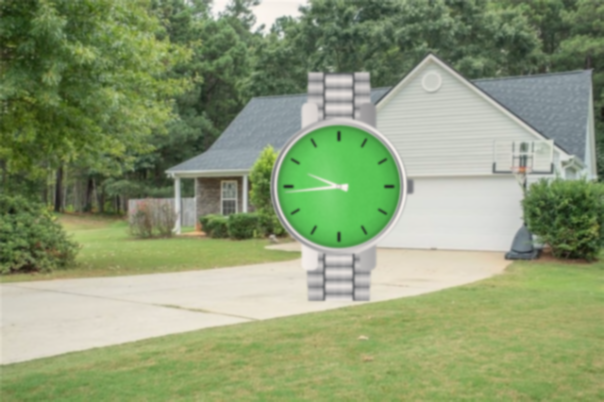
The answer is 9:44
